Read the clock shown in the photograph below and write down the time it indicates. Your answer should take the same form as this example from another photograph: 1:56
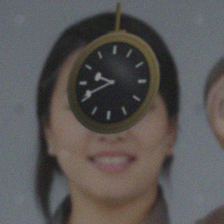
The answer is 9:41
